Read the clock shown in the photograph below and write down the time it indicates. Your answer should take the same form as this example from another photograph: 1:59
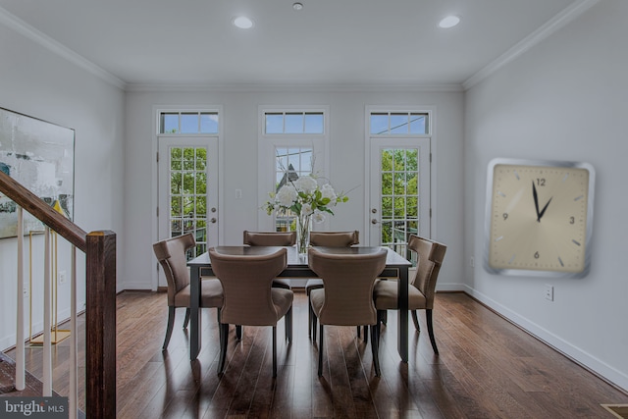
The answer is 12:58
